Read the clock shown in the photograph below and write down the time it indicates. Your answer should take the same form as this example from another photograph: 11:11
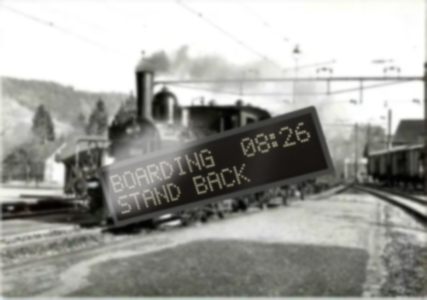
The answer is 8:26
